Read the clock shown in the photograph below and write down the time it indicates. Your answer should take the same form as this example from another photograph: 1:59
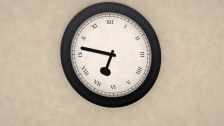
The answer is 6:47
